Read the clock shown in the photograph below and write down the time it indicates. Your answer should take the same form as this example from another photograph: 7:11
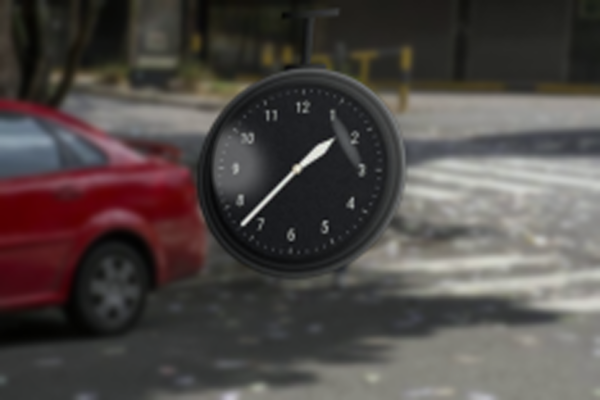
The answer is 1:37
